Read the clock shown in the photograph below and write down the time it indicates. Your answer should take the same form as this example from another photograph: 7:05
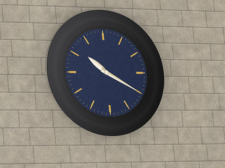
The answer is 10:20
